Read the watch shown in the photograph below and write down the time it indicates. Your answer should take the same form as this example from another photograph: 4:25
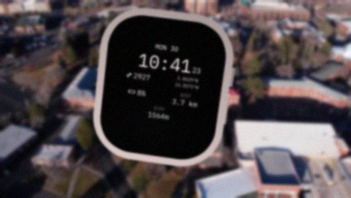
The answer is 10:41
